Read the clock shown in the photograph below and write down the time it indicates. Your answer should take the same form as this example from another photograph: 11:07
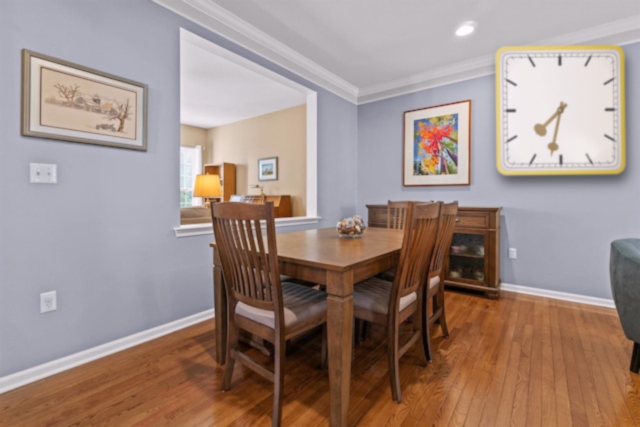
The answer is 7:32
